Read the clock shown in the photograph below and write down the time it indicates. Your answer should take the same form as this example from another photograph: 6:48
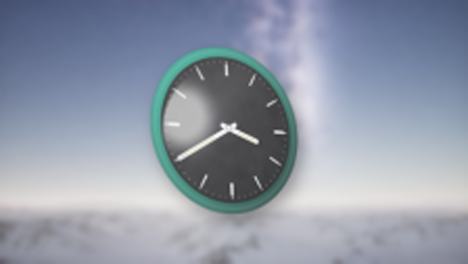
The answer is 3:40
